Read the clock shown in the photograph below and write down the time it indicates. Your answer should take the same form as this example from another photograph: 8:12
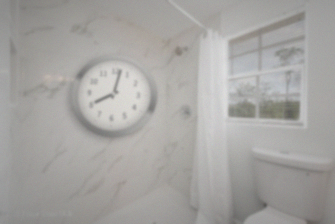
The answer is 8:02
